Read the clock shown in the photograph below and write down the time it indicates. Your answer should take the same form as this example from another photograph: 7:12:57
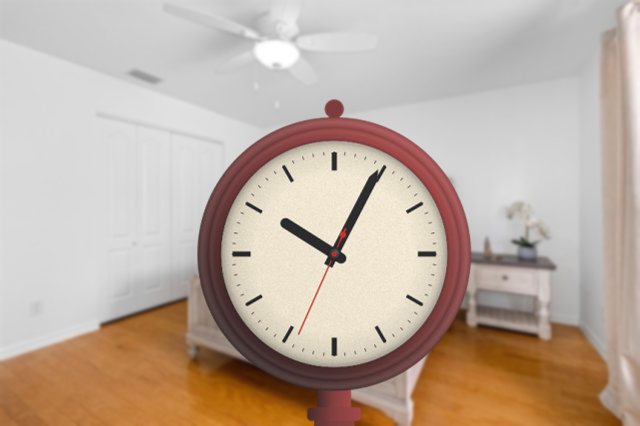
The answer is 10:04:34
